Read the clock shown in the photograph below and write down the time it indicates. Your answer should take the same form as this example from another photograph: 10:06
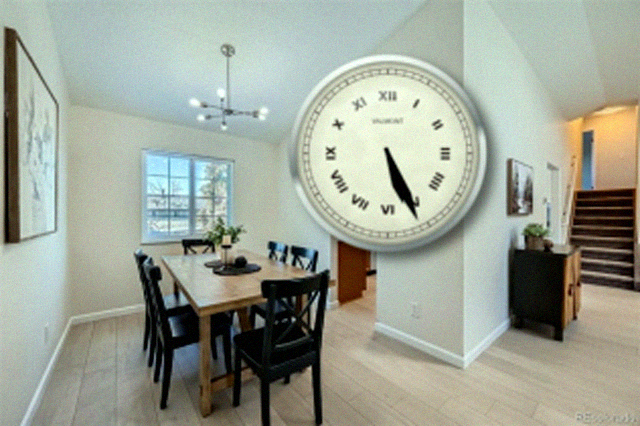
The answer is 5:26
